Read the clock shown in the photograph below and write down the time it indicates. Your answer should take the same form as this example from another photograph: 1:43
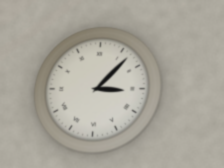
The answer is 3:07
